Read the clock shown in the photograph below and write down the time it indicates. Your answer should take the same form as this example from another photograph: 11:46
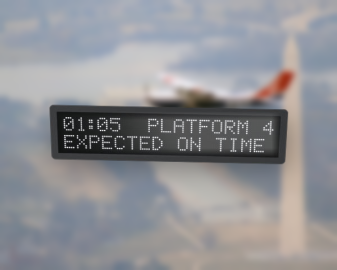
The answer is 1:05
